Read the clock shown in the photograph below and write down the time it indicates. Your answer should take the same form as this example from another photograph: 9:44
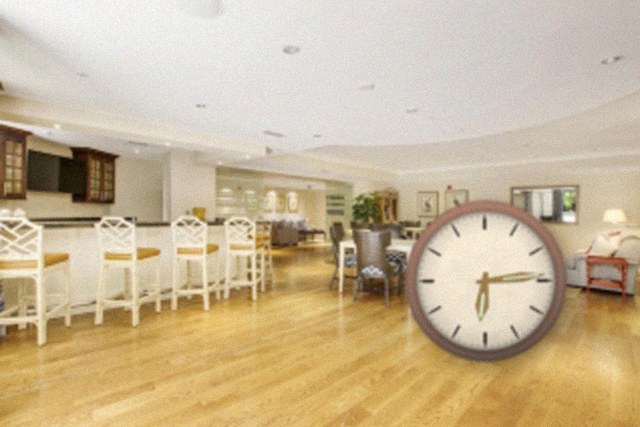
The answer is 6:14
